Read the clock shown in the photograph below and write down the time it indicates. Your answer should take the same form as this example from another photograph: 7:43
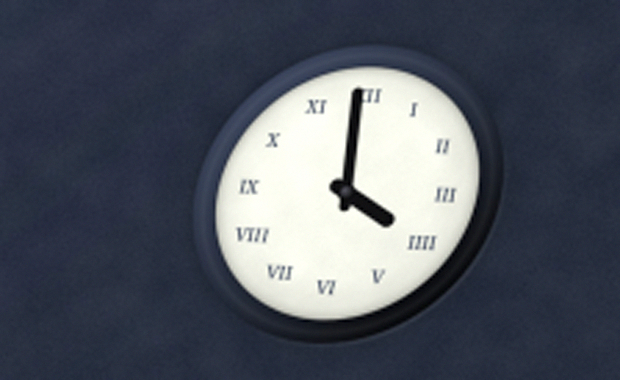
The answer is 3:59
